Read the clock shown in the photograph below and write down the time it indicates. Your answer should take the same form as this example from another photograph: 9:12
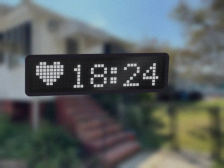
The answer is 18:24
